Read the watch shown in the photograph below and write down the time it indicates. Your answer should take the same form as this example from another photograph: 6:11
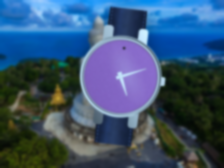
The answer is 5:11
